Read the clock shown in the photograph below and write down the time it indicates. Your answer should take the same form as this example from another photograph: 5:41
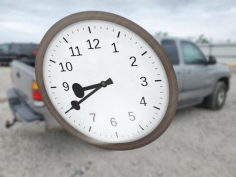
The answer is 8:40
